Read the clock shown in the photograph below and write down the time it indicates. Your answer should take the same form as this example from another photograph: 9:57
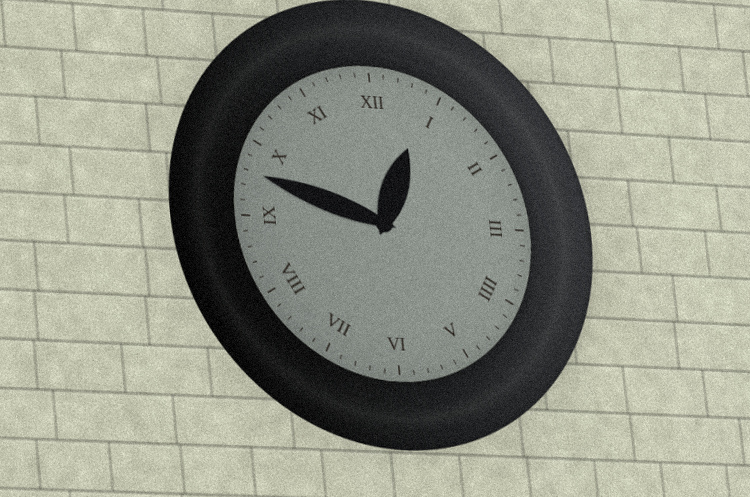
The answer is 12:48
